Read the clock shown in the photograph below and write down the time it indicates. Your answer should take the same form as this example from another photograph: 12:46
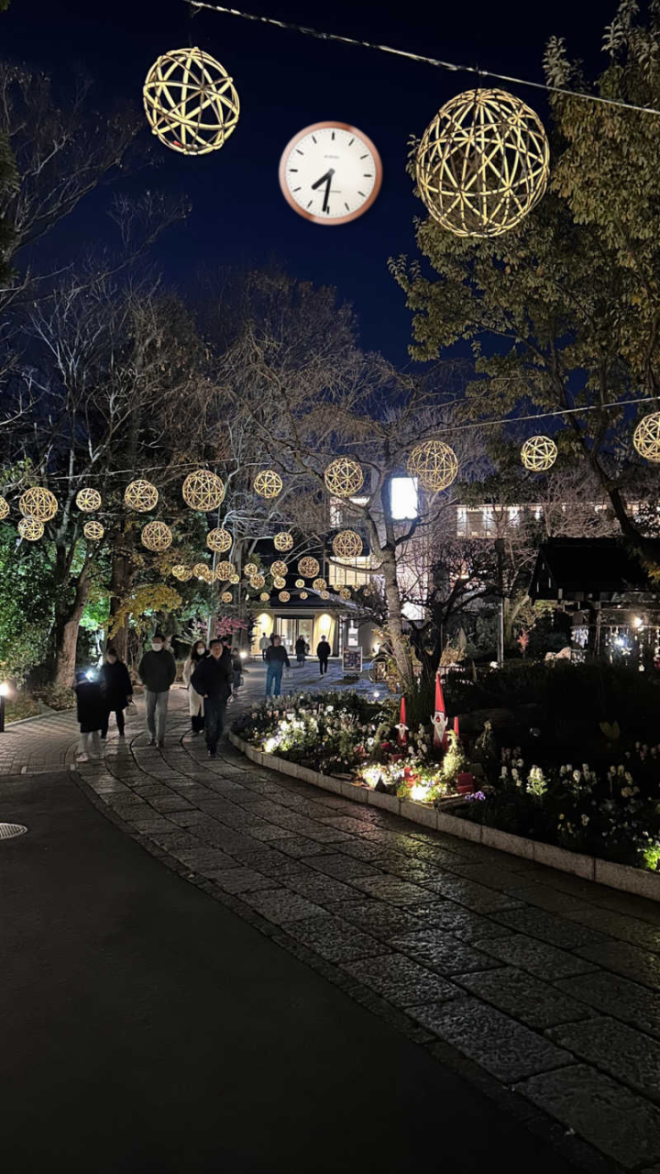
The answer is 7:31
